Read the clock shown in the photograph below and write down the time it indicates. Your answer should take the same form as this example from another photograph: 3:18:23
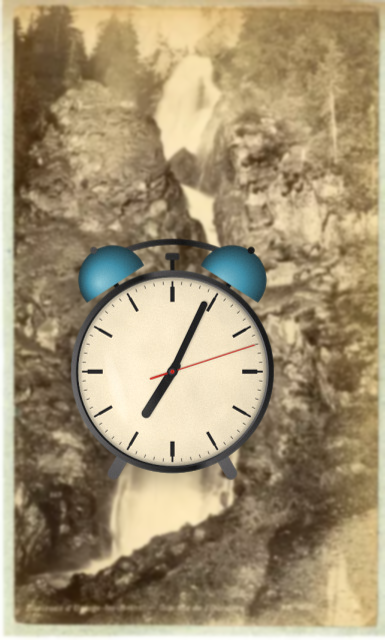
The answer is 7:04:12
